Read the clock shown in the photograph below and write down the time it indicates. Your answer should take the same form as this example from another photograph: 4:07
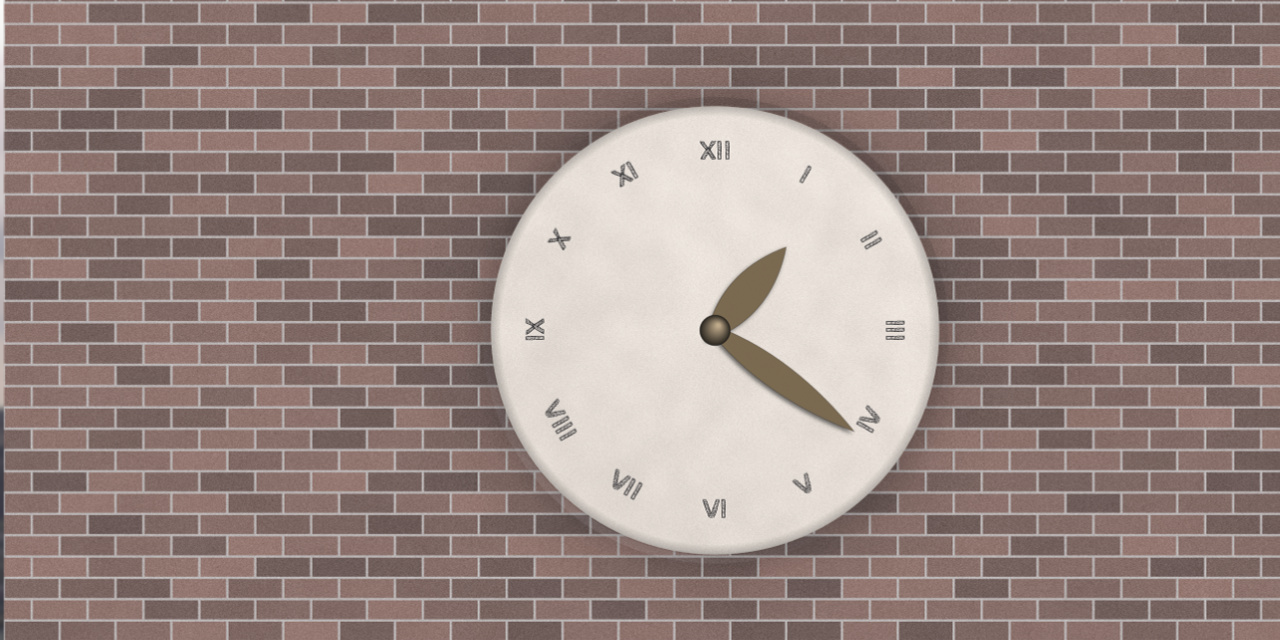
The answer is 1:21
